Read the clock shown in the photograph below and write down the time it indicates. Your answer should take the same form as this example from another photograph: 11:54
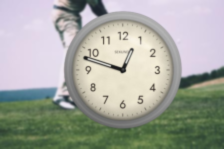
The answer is 12:48
